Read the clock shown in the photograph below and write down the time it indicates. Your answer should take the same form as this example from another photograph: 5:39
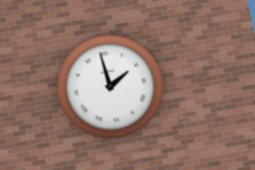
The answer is 1:59
